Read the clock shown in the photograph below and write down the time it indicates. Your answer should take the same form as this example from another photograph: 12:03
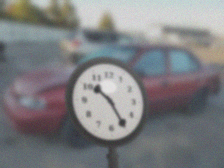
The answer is 10:25
